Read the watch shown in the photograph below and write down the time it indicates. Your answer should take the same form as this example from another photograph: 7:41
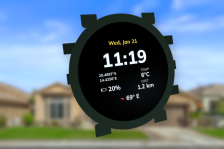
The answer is 11:19
